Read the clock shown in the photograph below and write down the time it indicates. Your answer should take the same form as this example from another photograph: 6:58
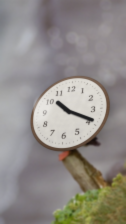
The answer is 10:19
